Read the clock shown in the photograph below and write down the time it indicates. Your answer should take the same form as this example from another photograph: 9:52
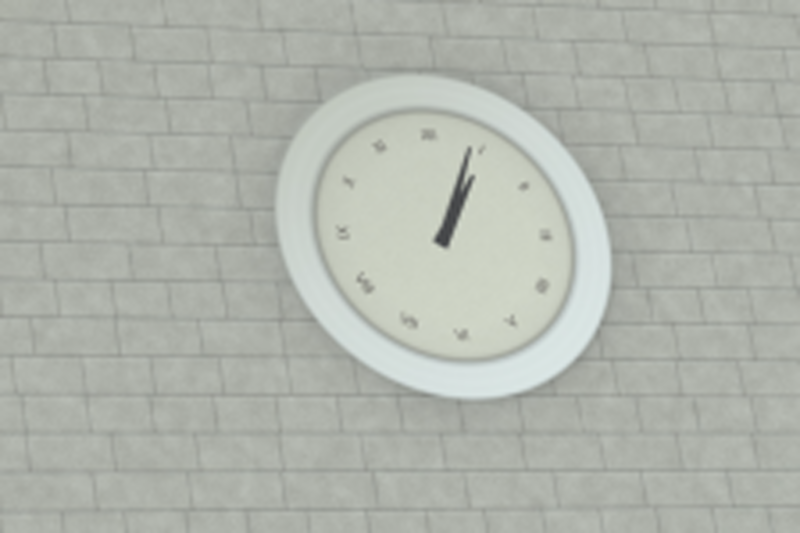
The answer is 1:04
